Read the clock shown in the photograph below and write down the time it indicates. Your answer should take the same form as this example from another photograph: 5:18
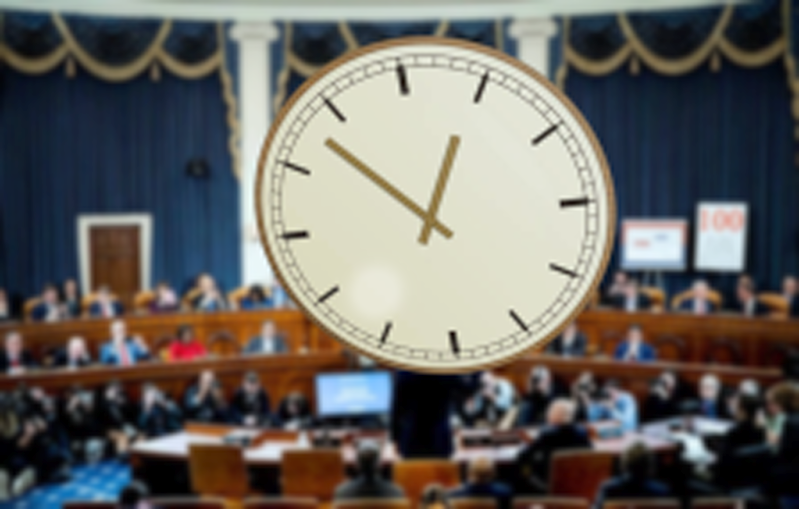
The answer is 12:53
